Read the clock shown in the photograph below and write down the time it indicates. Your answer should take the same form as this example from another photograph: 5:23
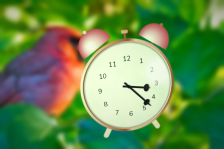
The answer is 3:23
